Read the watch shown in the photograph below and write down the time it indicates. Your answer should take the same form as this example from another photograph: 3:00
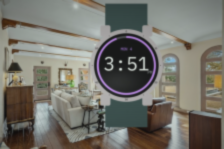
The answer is 3:51
